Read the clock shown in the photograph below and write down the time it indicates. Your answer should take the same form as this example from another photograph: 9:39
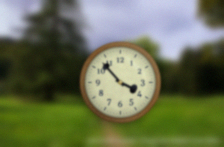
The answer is 3:53
